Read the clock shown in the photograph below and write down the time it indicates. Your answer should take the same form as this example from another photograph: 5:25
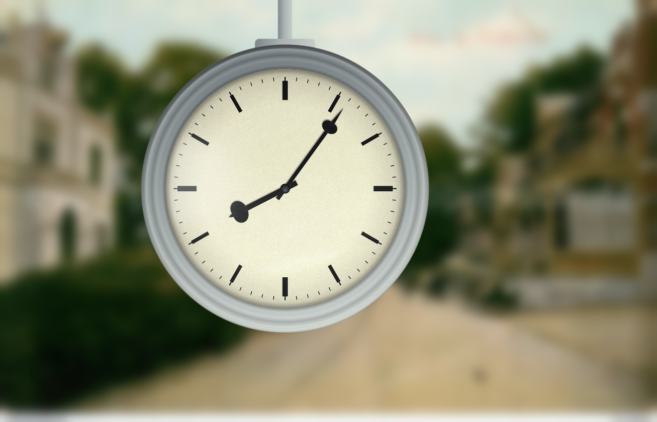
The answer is 8:06
